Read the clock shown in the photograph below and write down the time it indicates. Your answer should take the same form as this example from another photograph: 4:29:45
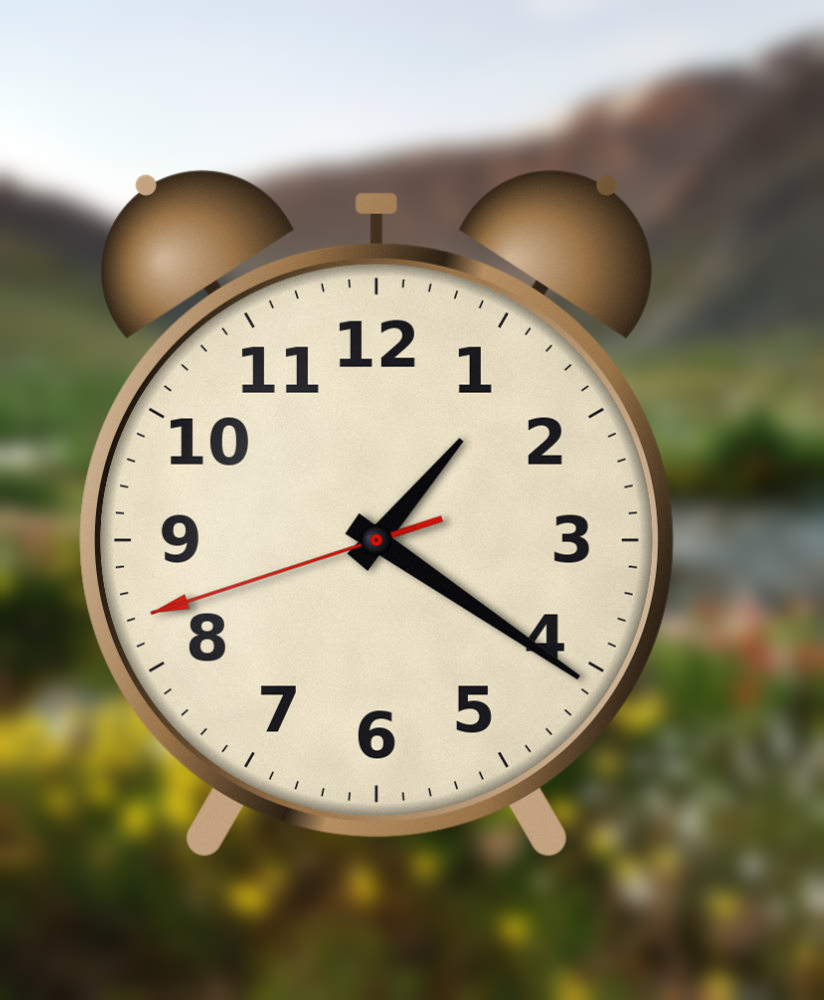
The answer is 1:20:42
